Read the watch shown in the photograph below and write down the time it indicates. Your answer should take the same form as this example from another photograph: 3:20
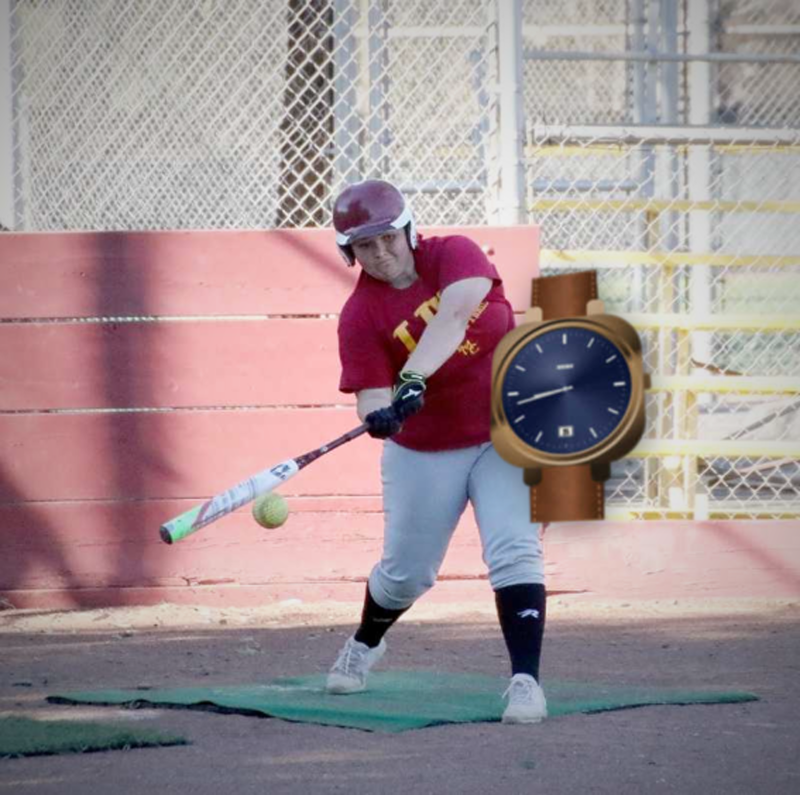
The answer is 8:43
